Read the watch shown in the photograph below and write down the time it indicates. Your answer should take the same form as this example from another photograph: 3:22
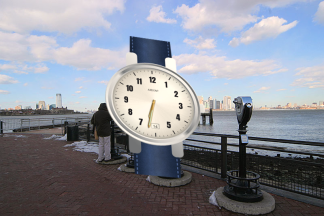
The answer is 6:32
